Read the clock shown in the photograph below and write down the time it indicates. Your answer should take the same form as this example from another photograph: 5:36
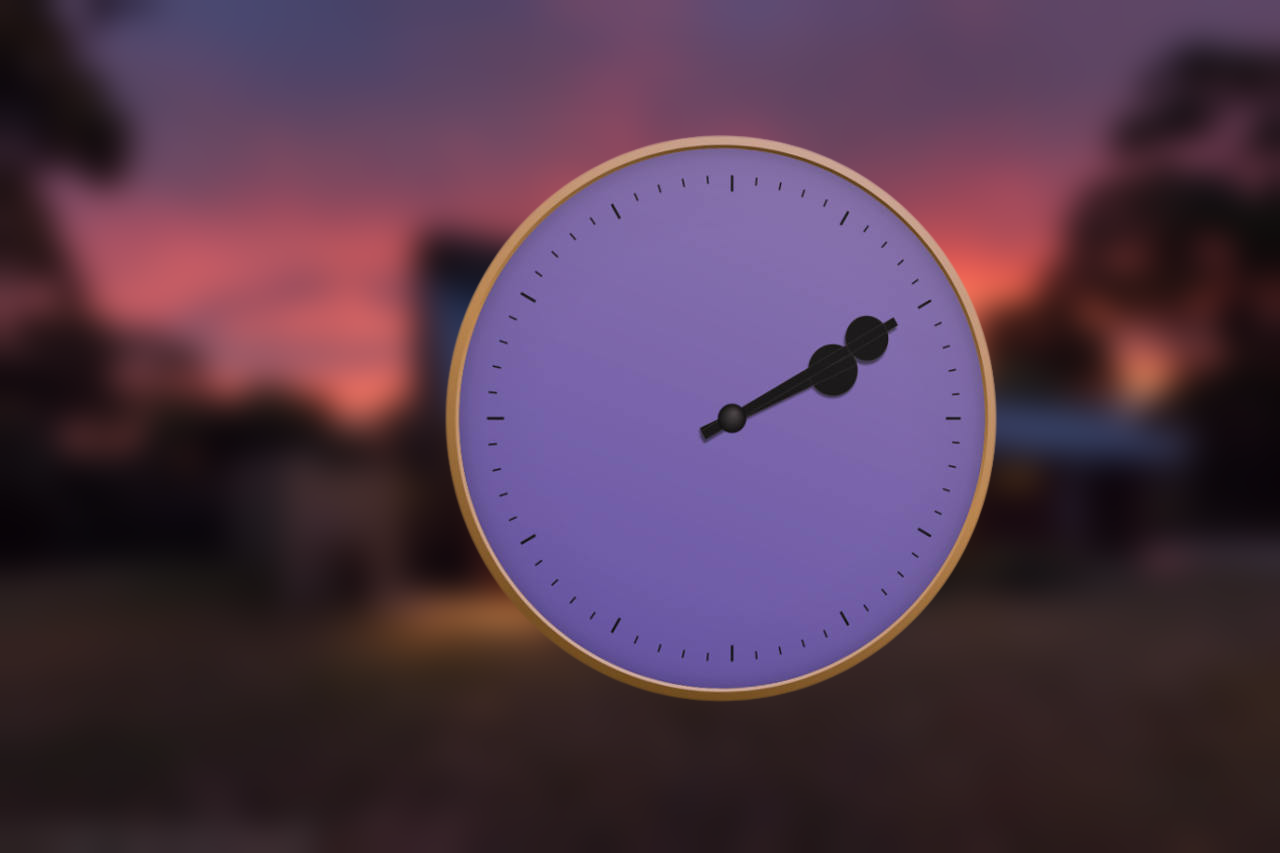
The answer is 2:10
